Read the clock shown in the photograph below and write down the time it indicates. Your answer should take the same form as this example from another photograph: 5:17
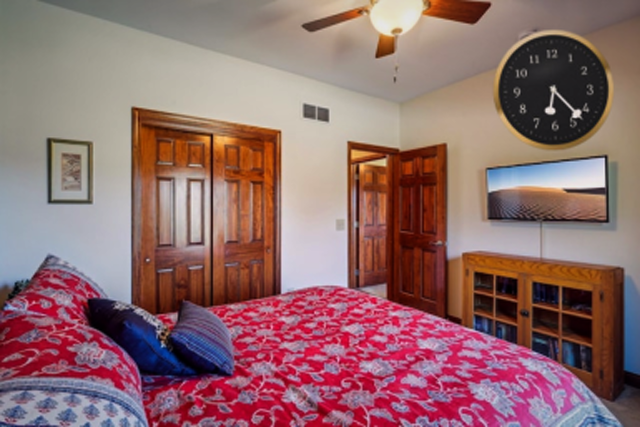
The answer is 6:23
